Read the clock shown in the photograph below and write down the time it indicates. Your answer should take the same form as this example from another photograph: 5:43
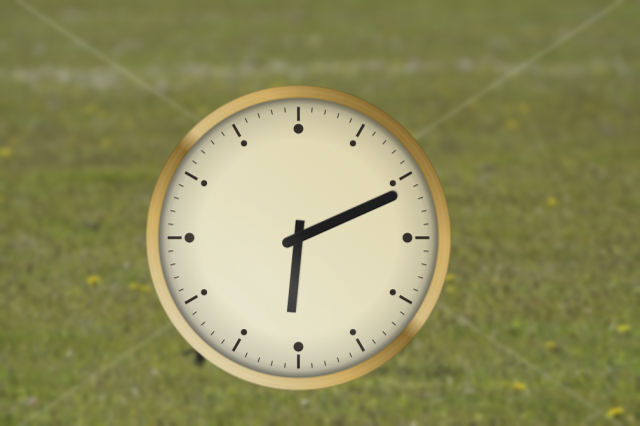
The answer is 6:11
